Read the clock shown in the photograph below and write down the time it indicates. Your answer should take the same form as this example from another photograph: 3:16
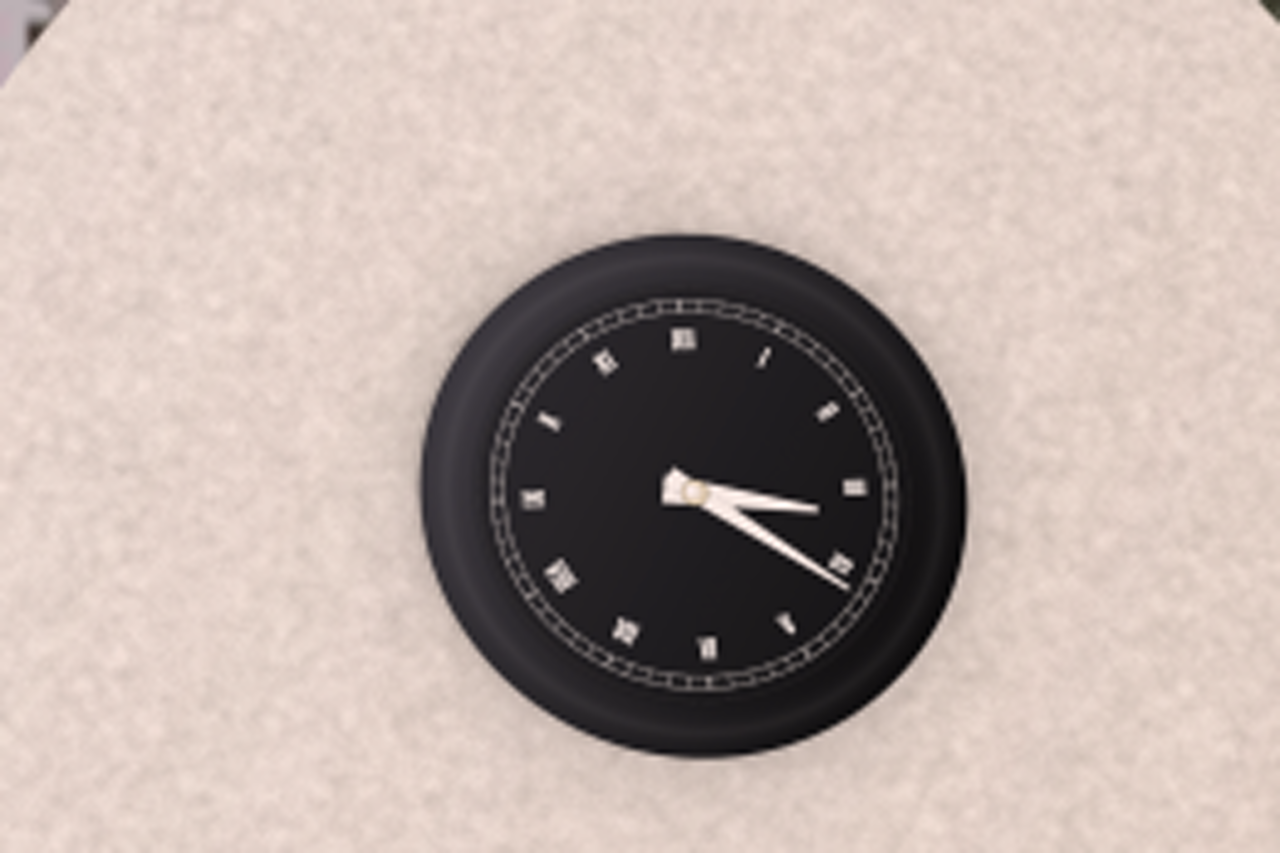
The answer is 3:21
